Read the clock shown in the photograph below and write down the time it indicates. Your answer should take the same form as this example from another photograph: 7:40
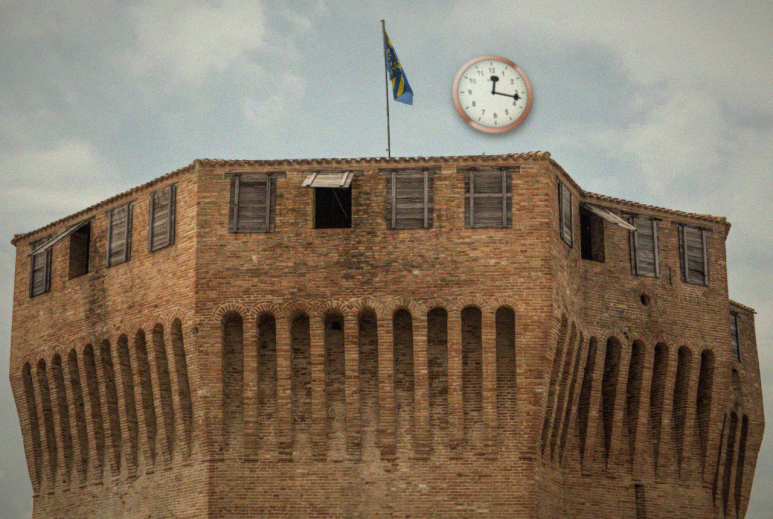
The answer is 12:17
